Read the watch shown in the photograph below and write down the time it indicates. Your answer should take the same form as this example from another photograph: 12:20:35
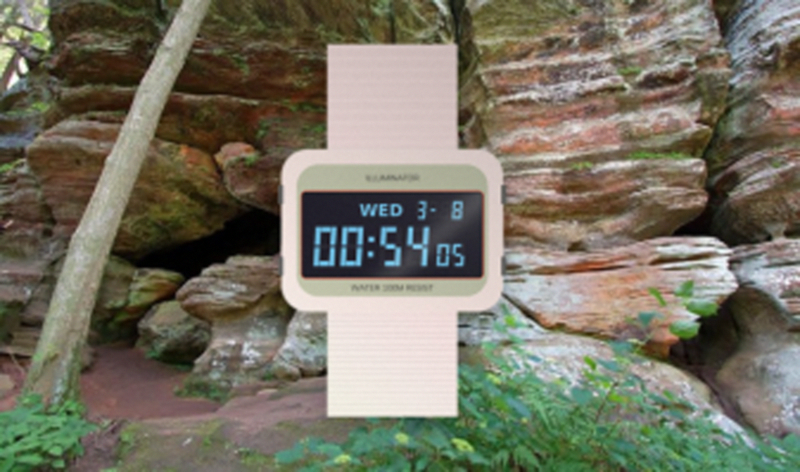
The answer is 0:54:05
